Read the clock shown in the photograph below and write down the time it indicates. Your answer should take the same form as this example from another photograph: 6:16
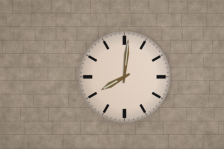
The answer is 8:01
